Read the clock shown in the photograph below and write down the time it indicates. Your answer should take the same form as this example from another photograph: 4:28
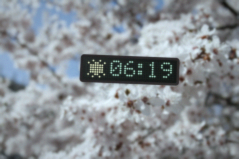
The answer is 6:19
